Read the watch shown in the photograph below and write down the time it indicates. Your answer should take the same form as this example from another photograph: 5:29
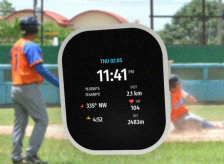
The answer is 11:41
